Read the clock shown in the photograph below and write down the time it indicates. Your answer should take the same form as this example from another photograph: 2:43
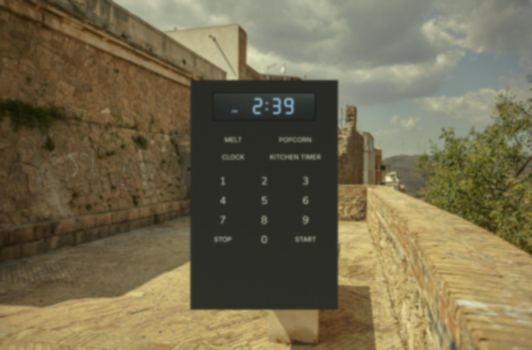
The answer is 2:39
